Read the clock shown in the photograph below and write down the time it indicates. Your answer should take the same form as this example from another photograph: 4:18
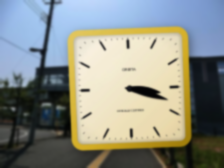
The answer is 3:18
